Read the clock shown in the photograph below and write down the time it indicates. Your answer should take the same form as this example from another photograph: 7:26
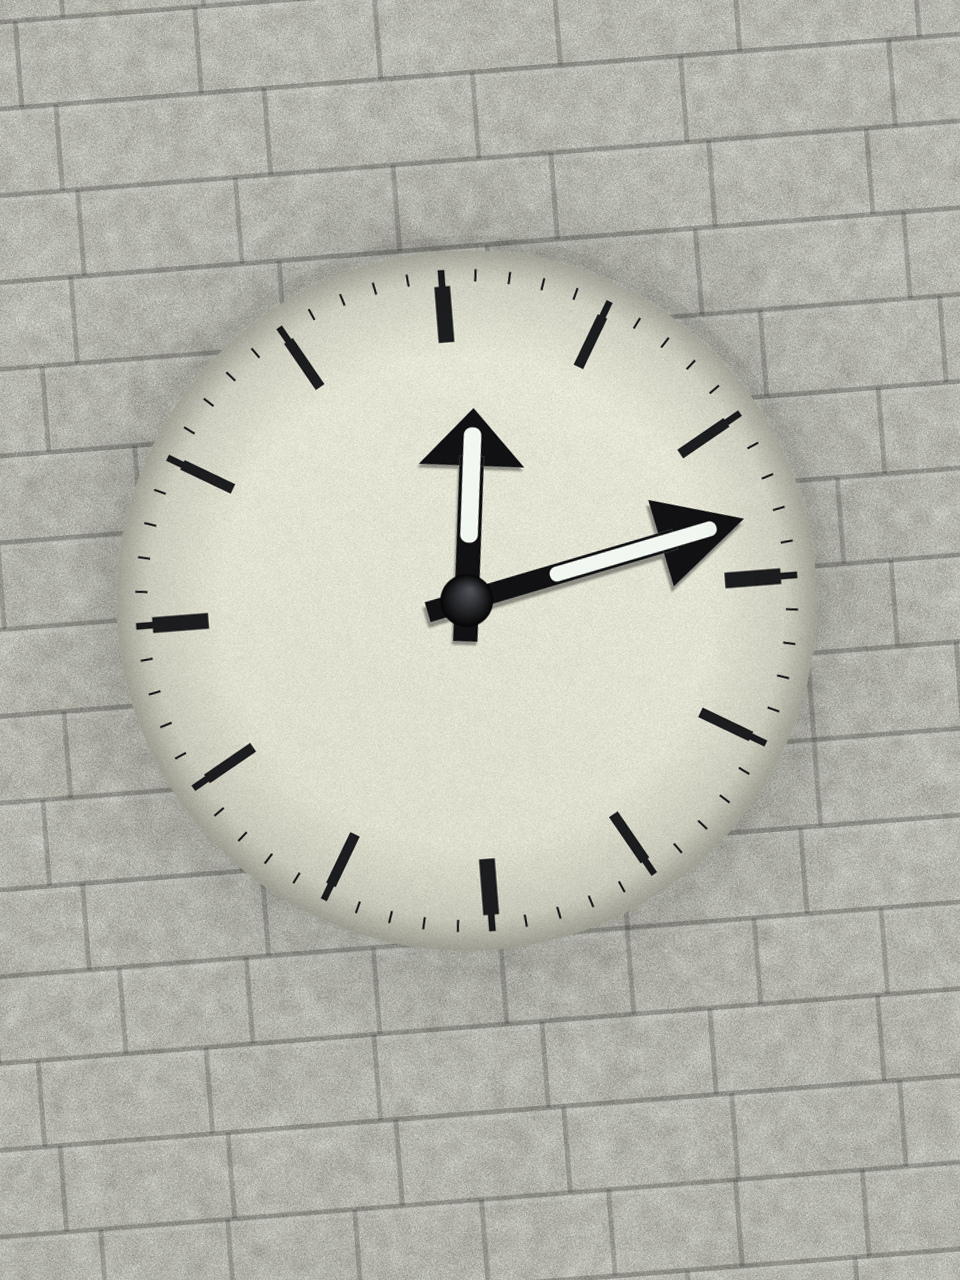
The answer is 12:13
